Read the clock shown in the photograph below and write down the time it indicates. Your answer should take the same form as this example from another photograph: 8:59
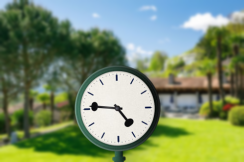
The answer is 4:46
